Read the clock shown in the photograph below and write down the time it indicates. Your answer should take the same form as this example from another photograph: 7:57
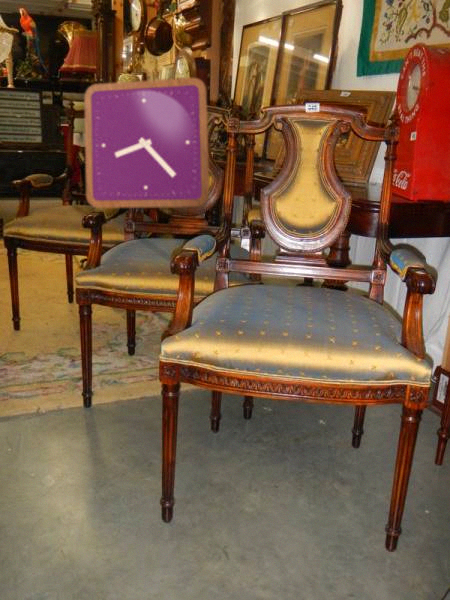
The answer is 8:23
